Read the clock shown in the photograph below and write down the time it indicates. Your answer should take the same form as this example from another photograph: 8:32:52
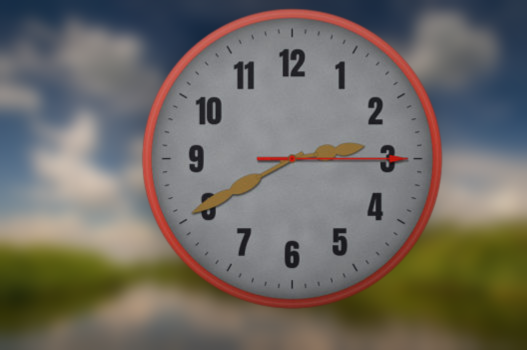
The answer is 2:40:15
